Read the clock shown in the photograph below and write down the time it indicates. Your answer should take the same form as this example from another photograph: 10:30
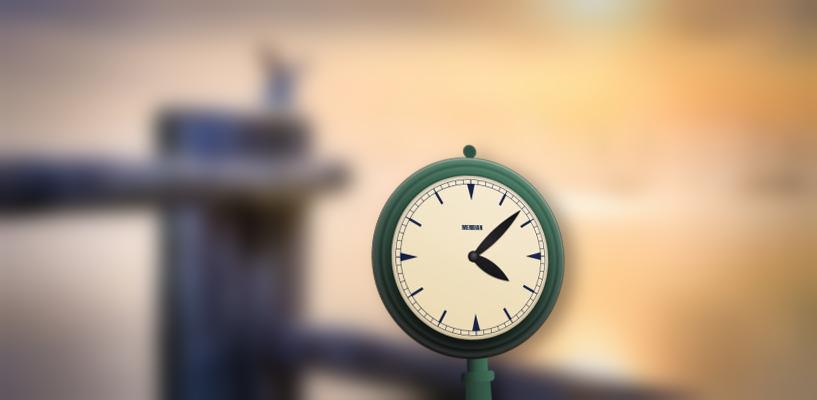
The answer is 4:08
